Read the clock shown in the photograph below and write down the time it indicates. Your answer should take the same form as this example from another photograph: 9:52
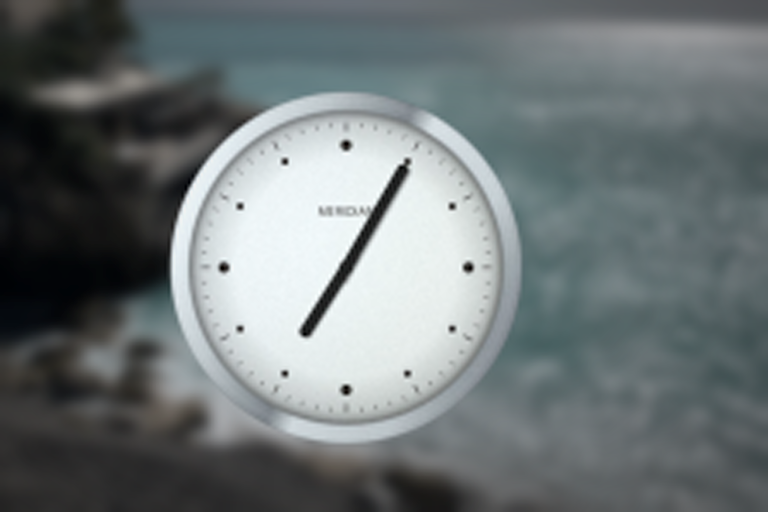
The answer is 7:05
